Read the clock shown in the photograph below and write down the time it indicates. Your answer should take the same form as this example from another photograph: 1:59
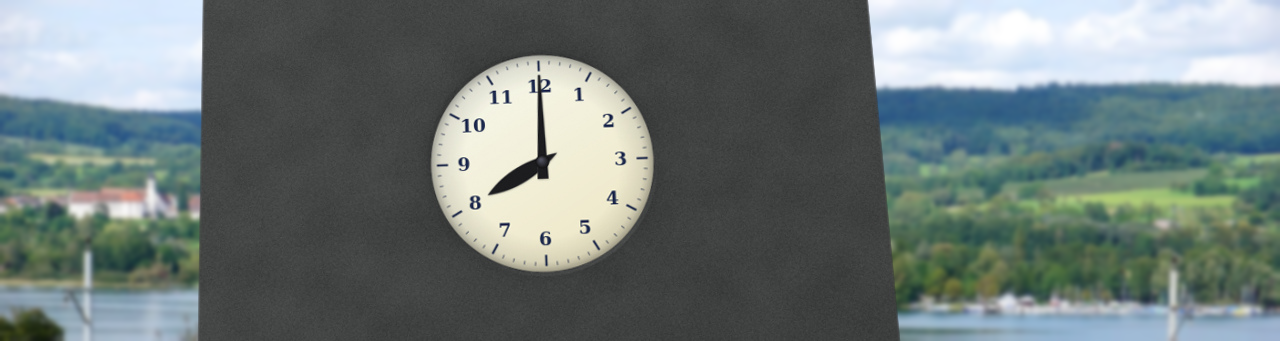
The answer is 8:00
